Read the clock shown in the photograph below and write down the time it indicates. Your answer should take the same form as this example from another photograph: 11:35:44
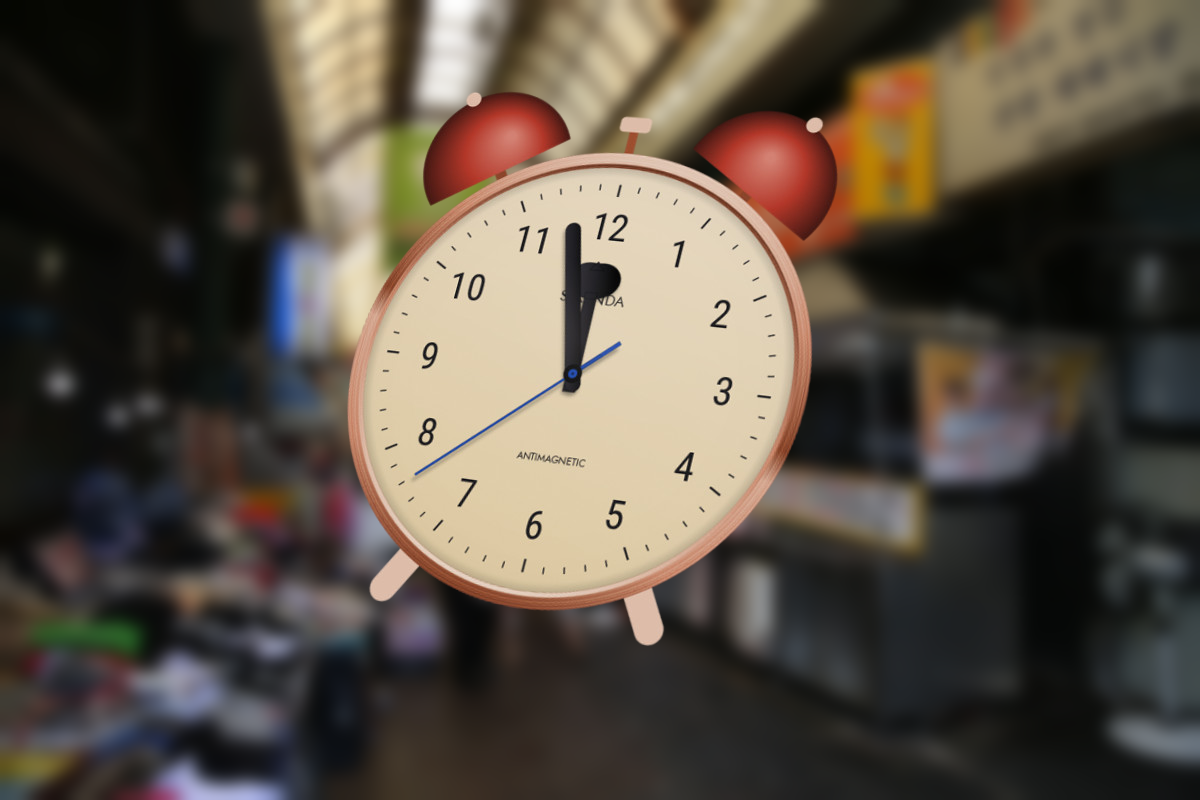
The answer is 11:57:38
